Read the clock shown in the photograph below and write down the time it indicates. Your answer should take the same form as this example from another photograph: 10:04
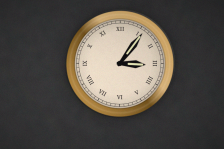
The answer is 3:06
